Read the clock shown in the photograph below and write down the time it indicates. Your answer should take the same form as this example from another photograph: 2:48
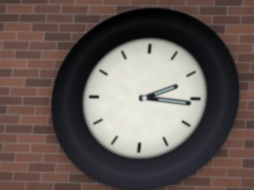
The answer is 2:16
